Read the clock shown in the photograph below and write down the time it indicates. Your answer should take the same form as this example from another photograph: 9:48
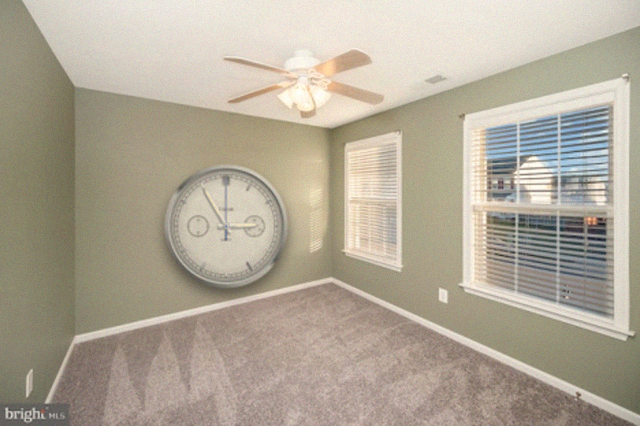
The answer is 2:55
